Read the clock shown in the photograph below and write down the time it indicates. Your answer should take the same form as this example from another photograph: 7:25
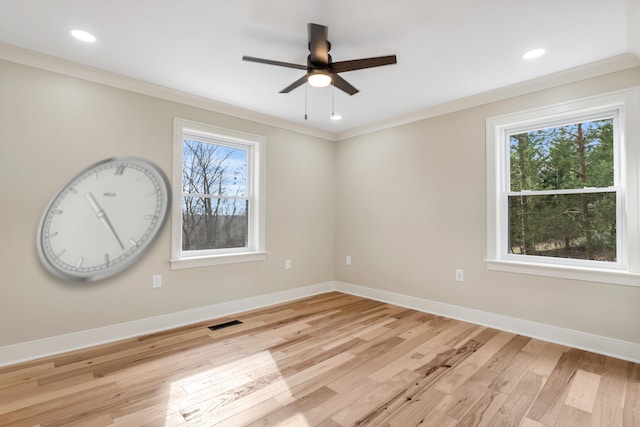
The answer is 10:22
